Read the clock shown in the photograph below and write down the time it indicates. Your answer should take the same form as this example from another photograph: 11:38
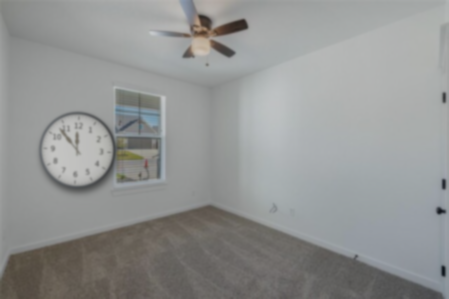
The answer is 11:53
